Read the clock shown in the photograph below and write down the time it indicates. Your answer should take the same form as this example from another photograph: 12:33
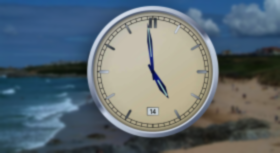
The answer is 4:59
